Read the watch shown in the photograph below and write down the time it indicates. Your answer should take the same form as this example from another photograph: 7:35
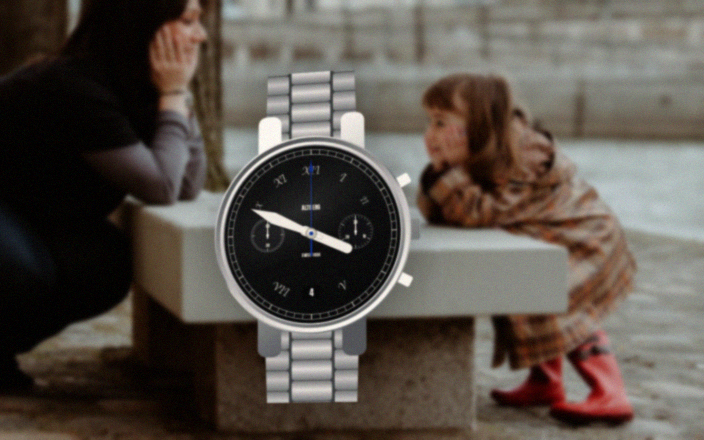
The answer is 3:49
